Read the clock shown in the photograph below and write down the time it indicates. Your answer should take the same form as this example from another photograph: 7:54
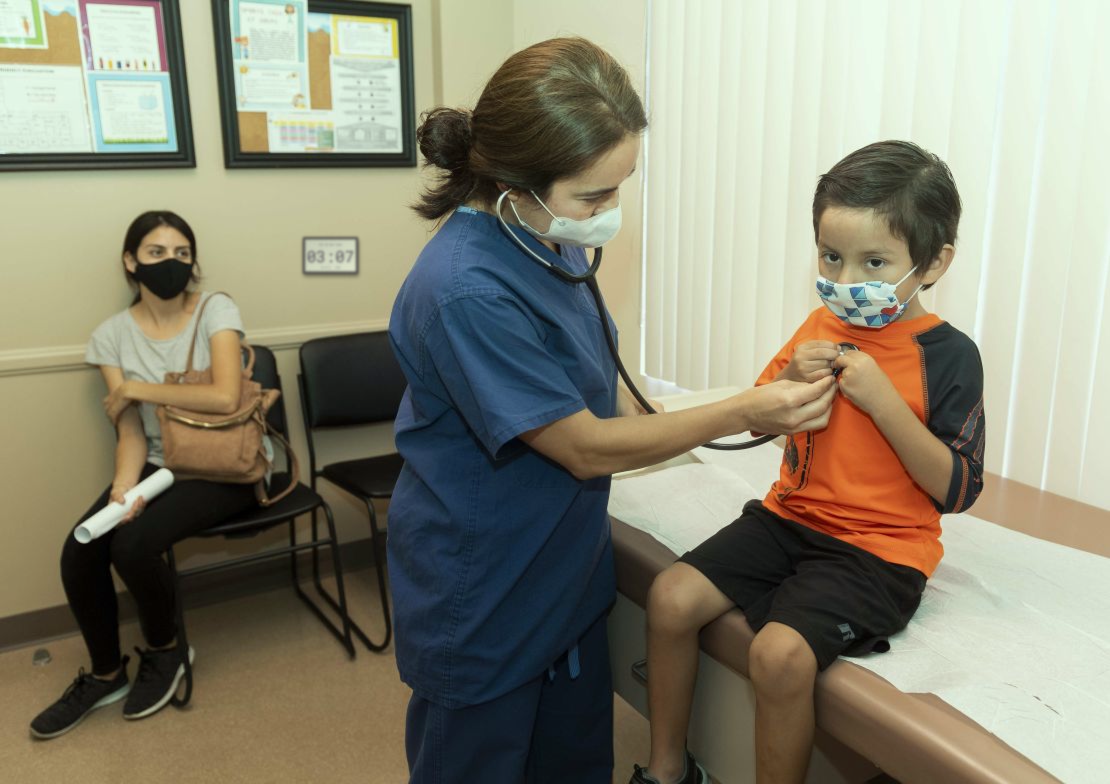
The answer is 3:07
